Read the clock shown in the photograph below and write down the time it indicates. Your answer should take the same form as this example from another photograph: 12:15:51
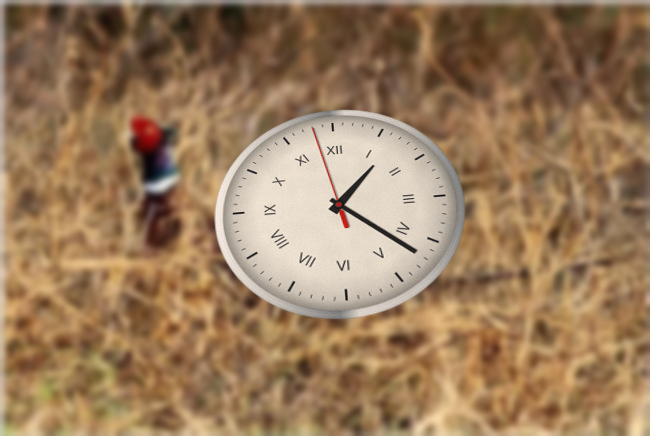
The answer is 1:21:58
